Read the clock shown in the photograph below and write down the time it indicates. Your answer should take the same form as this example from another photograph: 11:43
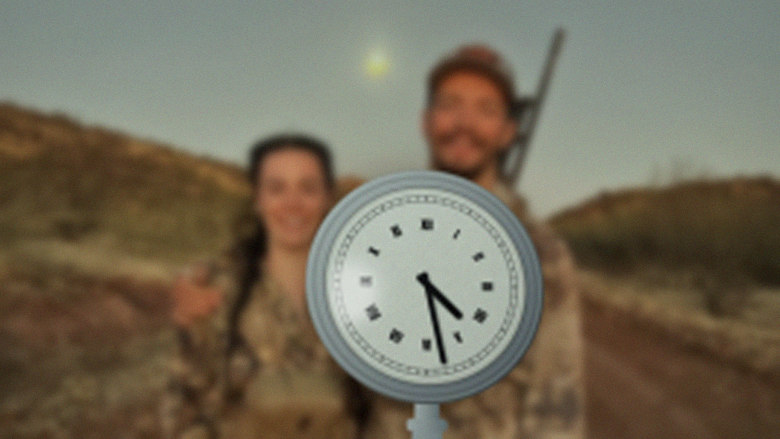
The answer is 4:28
